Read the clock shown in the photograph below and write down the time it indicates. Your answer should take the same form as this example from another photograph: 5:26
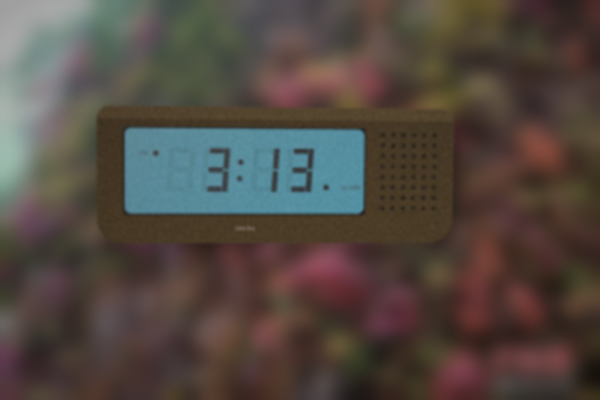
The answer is 3:13
